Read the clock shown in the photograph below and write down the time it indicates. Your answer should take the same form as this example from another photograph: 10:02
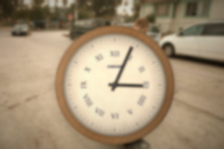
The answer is 3:04
